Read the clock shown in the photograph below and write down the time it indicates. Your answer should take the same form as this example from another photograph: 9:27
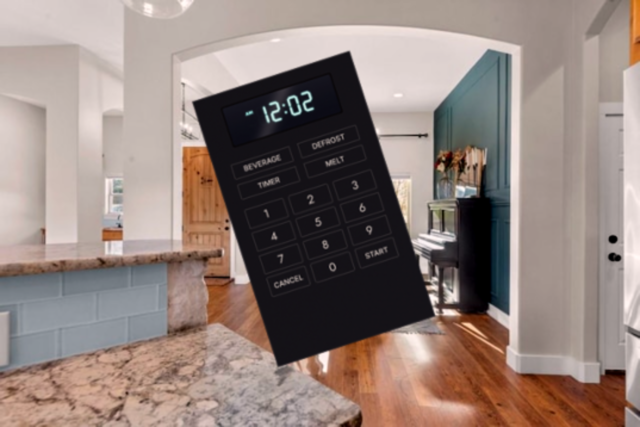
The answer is 12:02
